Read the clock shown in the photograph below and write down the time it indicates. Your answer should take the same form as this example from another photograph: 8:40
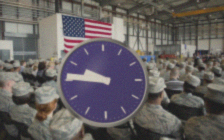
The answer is 9:46
